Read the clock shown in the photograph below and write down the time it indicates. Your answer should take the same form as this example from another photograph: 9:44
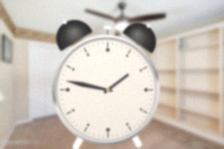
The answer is 1:47
